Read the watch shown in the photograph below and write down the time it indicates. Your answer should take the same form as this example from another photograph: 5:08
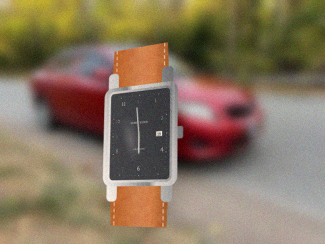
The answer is 5:59
